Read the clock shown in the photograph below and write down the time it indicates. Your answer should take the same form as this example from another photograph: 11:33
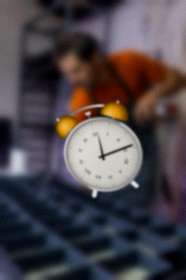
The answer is 12:14
